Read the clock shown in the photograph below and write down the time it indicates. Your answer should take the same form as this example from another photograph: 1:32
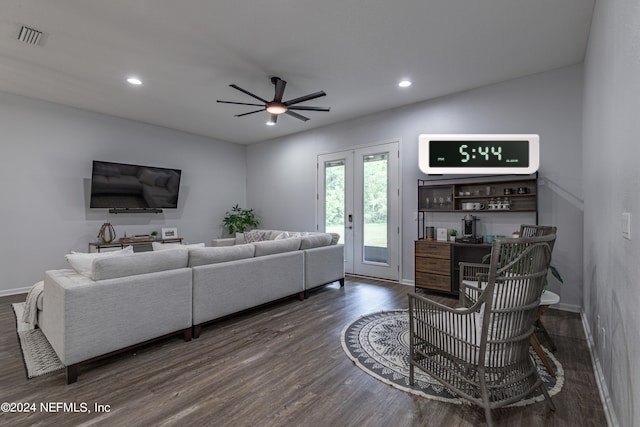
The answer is 5:44
